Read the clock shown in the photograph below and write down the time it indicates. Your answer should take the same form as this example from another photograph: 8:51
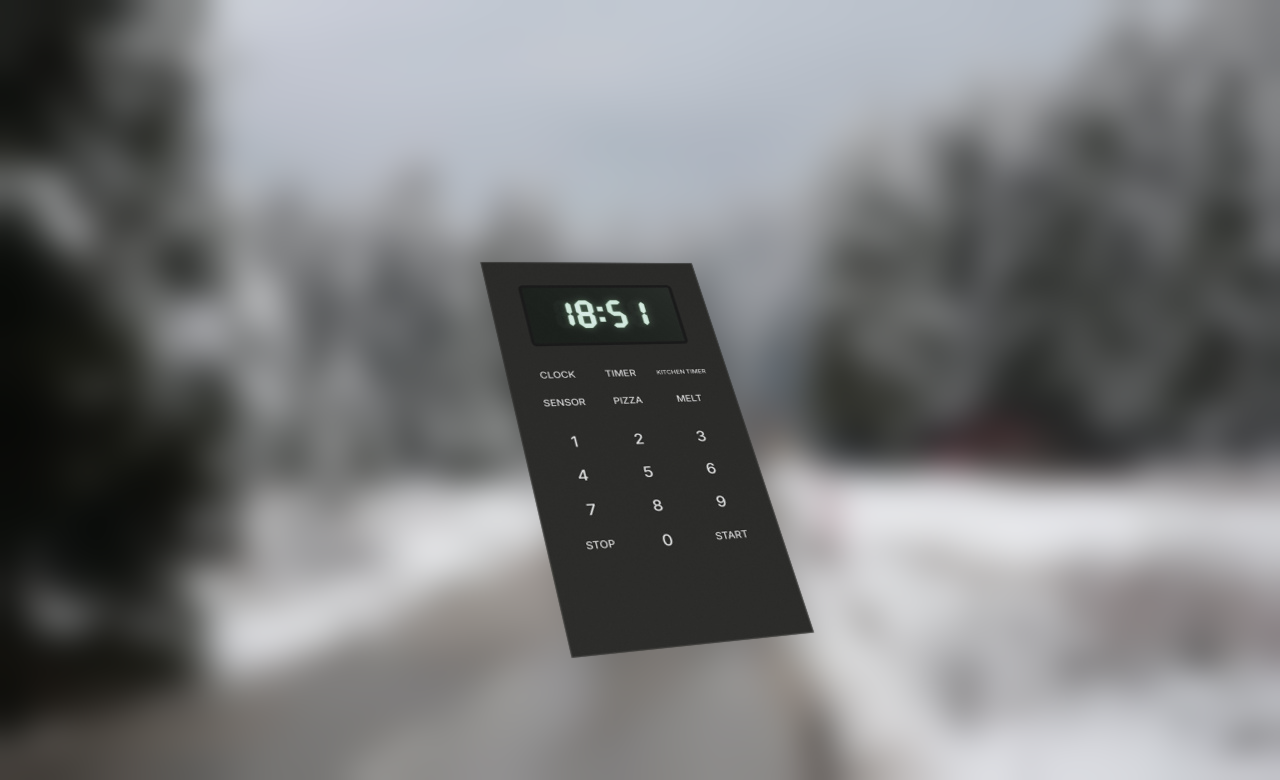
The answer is 18:51
